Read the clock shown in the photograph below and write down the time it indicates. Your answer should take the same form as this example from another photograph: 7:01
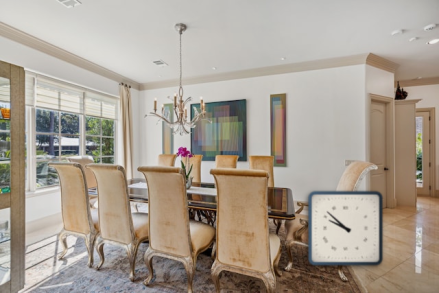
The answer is 9:52
